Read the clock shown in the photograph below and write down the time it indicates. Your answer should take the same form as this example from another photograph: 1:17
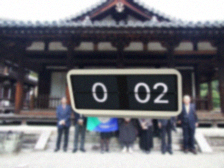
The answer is 0:02
